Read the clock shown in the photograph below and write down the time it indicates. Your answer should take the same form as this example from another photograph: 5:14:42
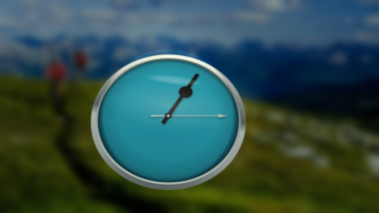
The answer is 1:05:15
